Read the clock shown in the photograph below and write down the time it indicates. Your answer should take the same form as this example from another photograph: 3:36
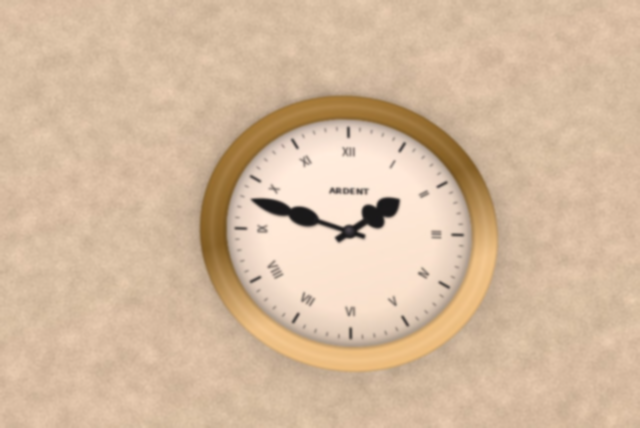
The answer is 1:48
